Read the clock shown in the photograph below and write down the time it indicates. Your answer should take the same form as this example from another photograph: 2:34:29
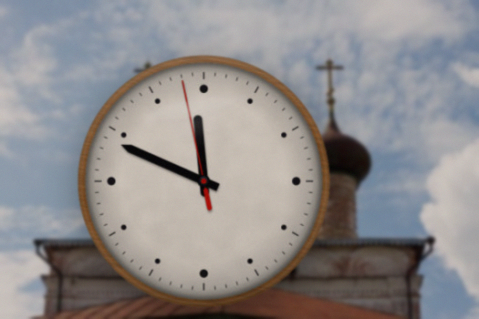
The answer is 11:48:58
